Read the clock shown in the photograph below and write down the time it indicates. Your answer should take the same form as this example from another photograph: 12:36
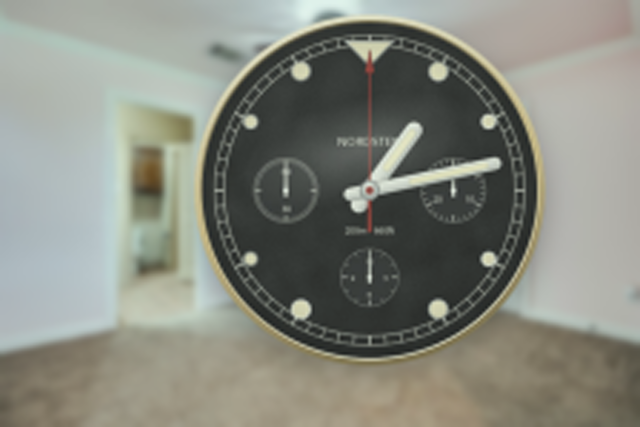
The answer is 1:13
